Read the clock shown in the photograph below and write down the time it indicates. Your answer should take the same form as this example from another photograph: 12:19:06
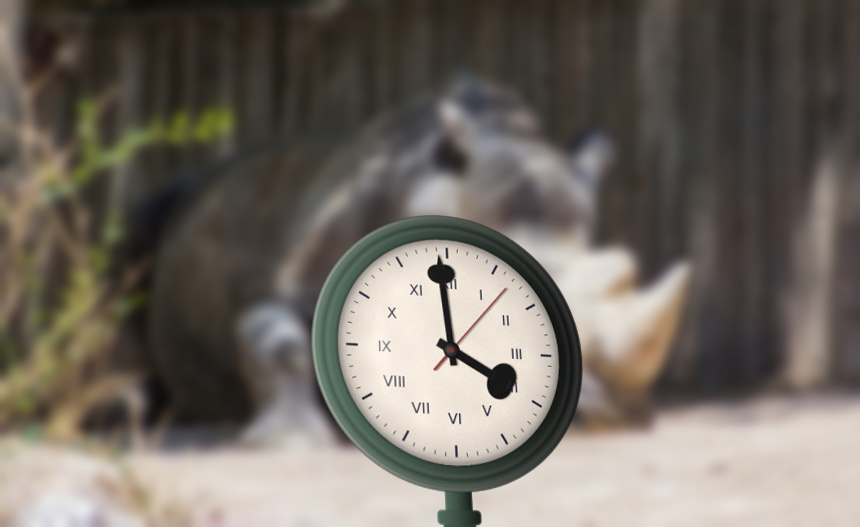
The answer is 3:59:07
